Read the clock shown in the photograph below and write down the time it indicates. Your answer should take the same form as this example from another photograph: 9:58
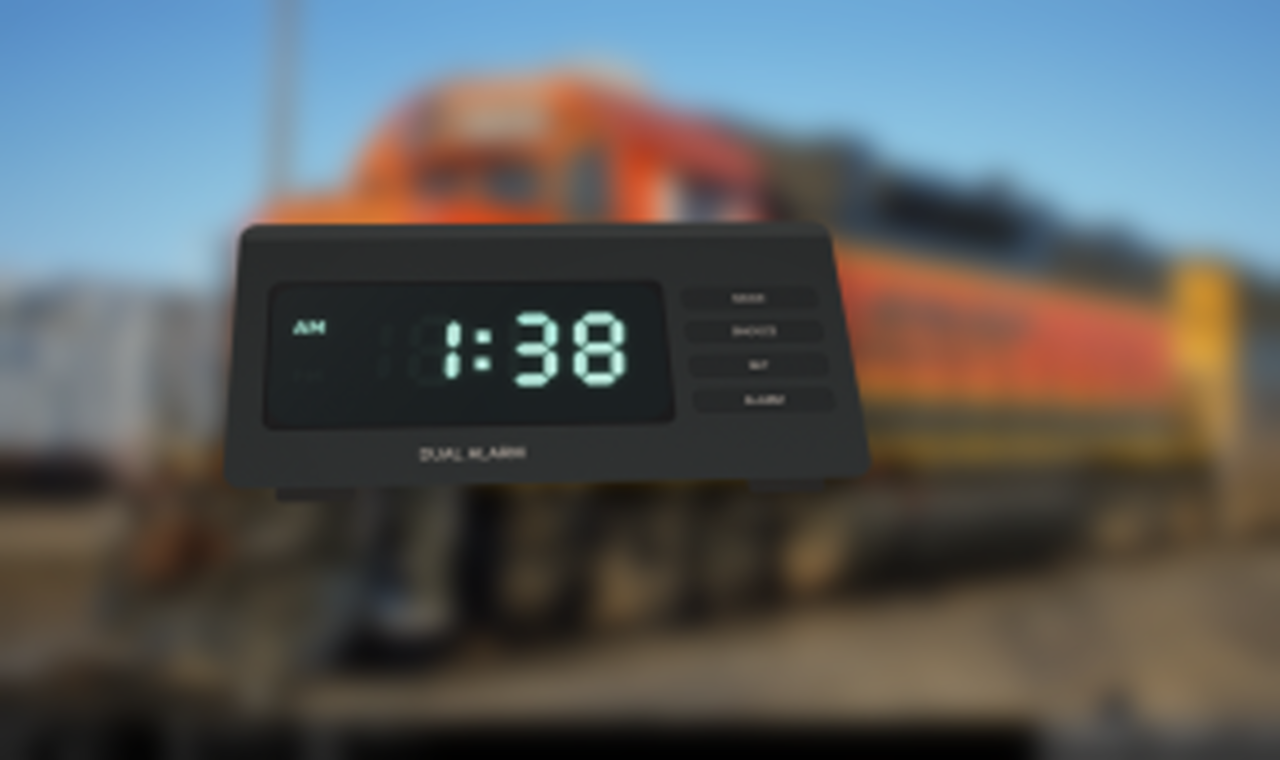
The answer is 1:38
